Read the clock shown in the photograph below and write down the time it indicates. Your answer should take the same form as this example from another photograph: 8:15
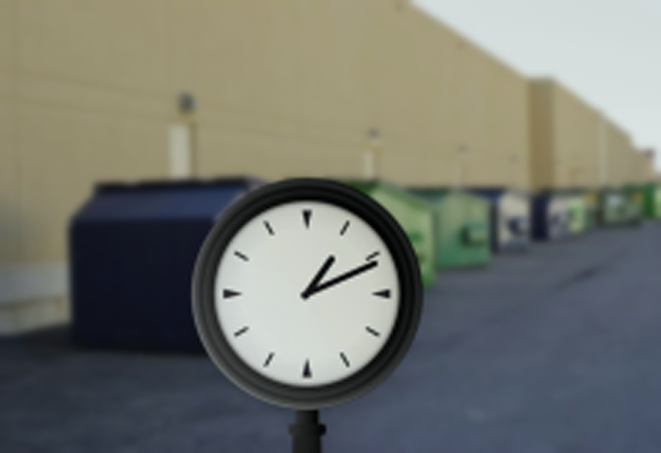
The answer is 1:11
